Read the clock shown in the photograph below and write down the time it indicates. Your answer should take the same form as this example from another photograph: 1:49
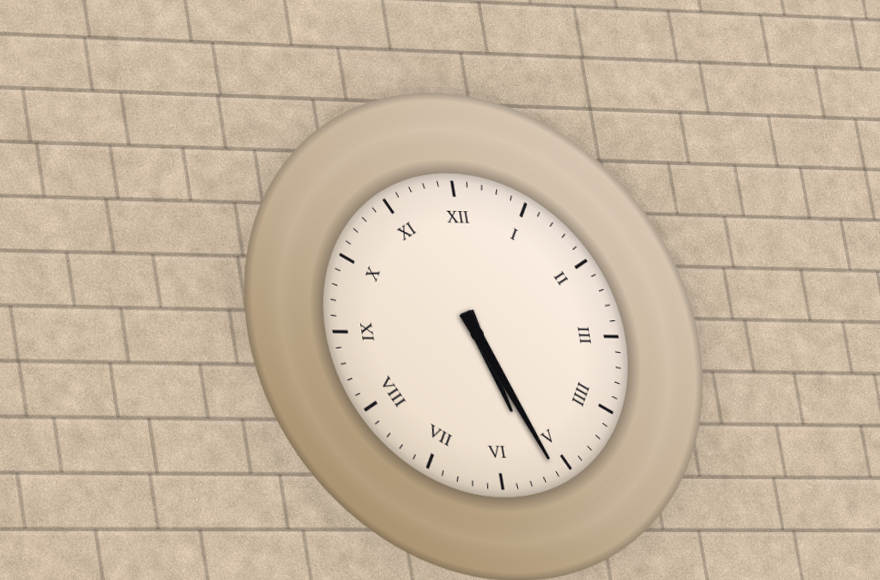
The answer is 5:26
